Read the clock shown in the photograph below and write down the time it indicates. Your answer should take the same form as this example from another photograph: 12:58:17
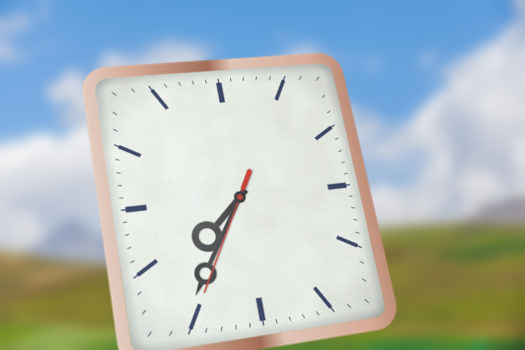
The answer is 7:35:35
